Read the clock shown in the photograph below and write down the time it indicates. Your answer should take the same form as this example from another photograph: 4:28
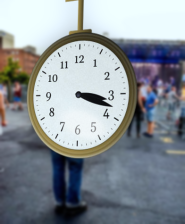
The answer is 3:18
